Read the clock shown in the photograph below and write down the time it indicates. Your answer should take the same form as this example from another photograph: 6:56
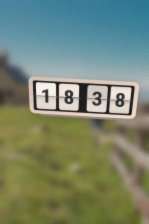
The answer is 18:38
